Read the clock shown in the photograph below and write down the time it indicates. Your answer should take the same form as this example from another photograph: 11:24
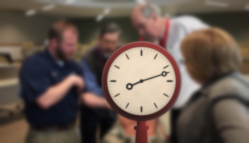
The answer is 8:12
